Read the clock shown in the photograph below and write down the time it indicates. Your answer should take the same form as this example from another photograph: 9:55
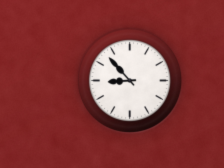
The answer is 8:53
